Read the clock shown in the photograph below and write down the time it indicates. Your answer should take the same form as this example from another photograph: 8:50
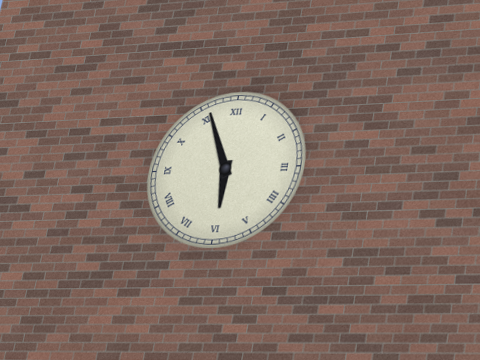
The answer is 5:56
